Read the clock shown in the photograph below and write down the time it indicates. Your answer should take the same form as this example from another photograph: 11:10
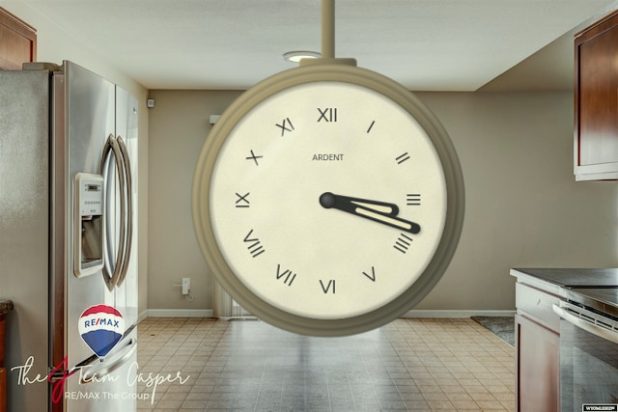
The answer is 3:18
